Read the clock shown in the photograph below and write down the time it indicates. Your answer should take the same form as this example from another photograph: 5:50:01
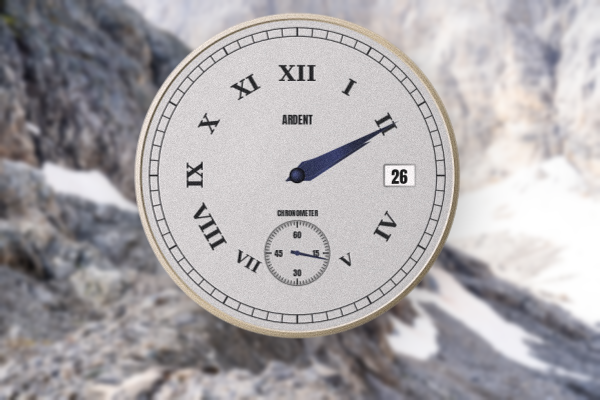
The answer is 2:10:17
